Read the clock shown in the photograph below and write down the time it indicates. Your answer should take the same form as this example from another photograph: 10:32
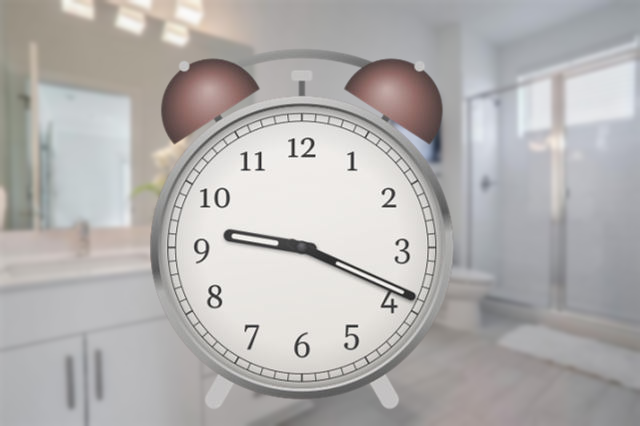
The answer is 9:19
